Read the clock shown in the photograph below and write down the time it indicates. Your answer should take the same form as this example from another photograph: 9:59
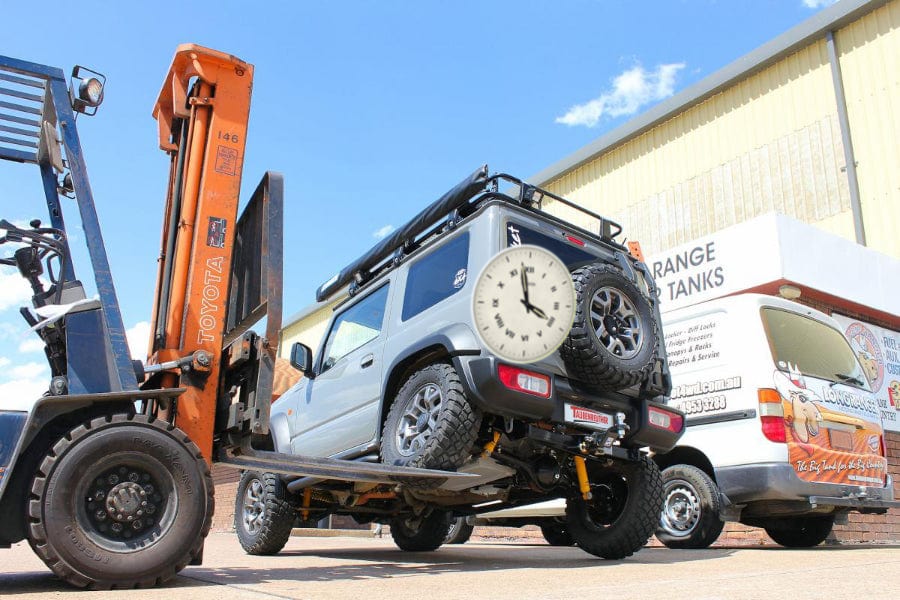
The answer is 3:58
